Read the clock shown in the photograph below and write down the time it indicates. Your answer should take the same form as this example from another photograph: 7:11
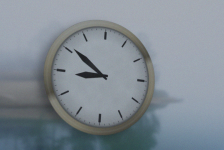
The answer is 8:51
